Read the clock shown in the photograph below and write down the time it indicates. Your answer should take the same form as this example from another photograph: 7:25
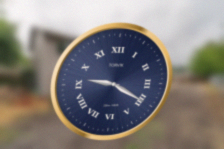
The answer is 9:20
